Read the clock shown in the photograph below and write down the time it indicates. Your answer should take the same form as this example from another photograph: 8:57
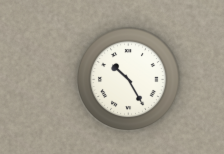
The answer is 10:25
